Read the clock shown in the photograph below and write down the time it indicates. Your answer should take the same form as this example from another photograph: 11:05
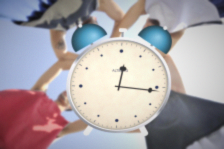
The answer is 12:16
